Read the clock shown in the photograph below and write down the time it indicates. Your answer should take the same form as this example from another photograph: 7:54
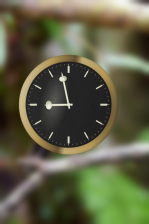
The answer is 8:58
